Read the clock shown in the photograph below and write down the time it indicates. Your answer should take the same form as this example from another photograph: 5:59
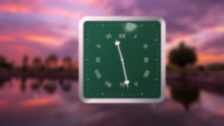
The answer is 11:28
